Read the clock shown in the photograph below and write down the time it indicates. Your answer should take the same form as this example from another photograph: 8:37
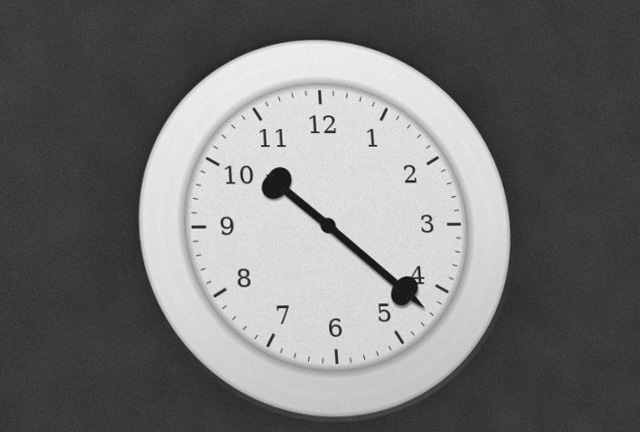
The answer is 10:22
